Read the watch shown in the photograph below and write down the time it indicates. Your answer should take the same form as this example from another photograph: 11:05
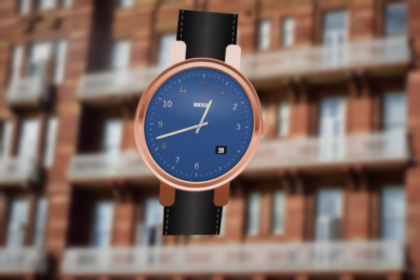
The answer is 12:42
